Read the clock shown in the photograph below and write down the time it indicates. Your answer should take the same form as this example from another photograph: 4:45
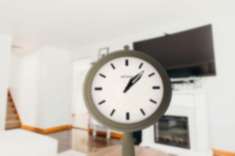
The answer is 1:07
